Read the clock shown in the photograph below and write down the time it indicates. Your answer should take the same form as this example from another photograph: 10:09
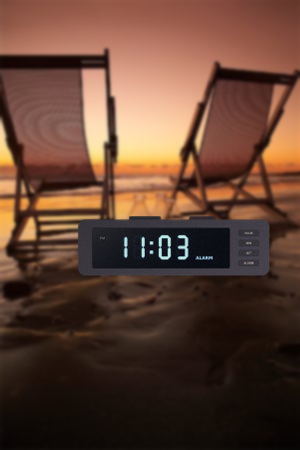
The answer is 11:03
